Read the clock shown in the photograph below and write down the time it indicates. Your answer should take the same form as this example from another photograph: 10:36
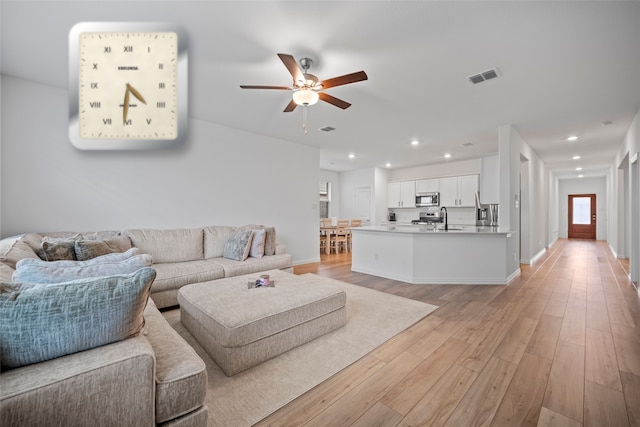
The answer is 4:31
